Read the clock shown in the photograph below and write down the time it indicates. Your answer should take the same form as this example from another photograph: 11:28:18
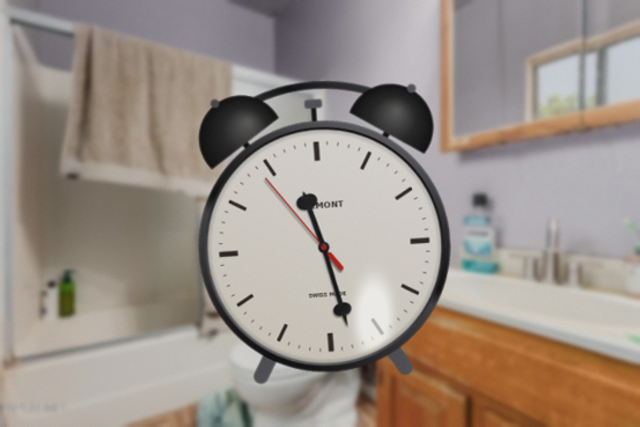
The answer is 11:27:54
